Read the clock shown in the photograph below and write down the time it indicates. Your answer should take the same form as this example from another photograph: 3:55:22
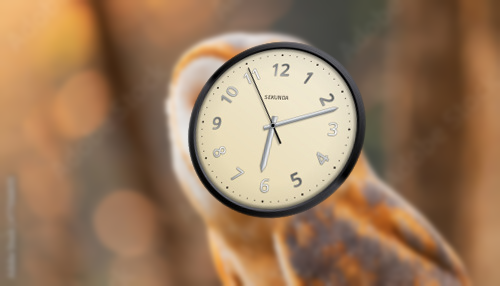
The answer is 6:11:55
